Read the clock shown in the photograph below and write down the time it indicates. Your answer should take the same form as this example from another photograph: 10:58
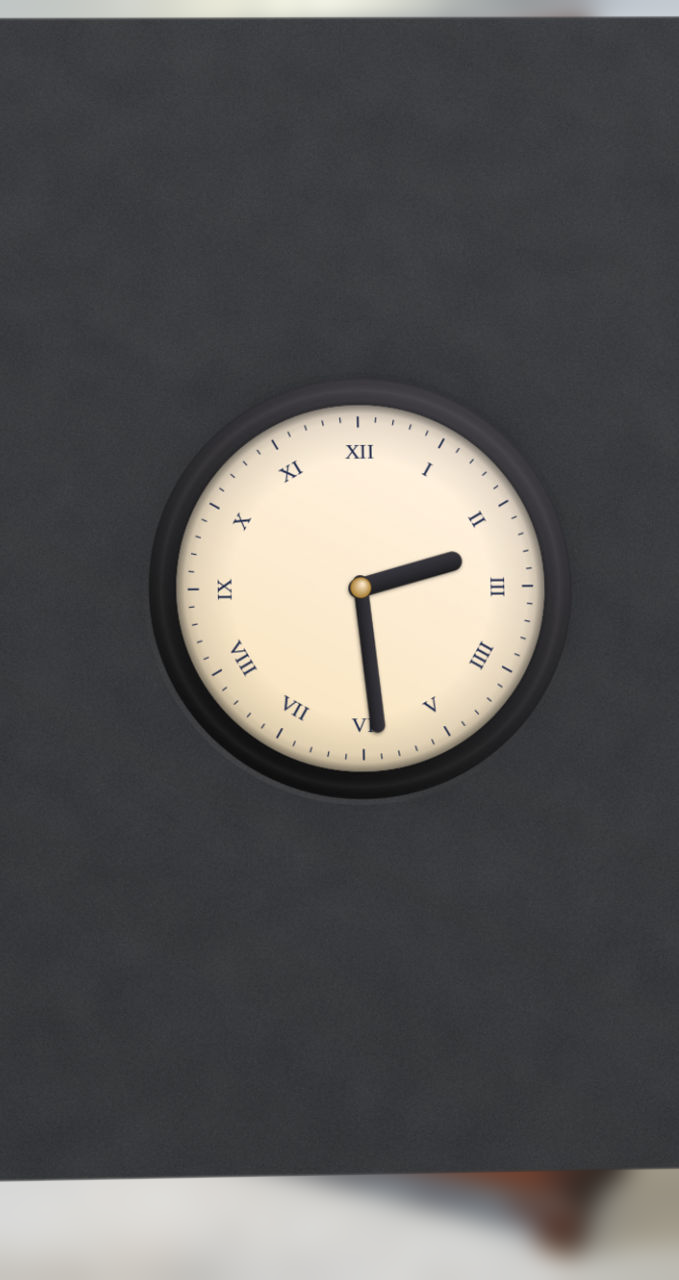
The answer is 2:29
